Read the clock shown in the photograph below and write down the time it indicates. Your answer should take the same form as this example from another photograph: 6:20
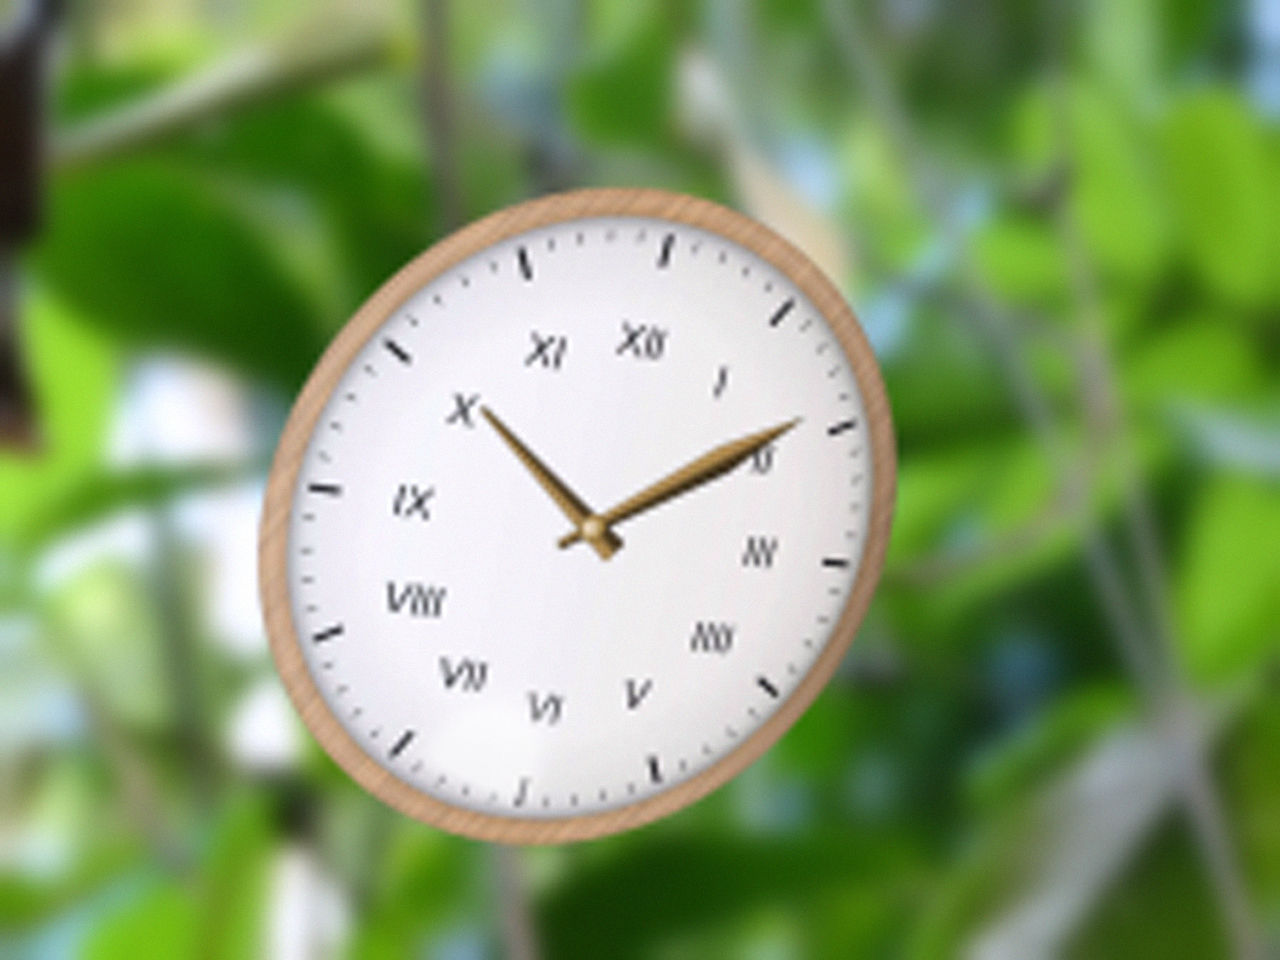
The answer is 10:09
